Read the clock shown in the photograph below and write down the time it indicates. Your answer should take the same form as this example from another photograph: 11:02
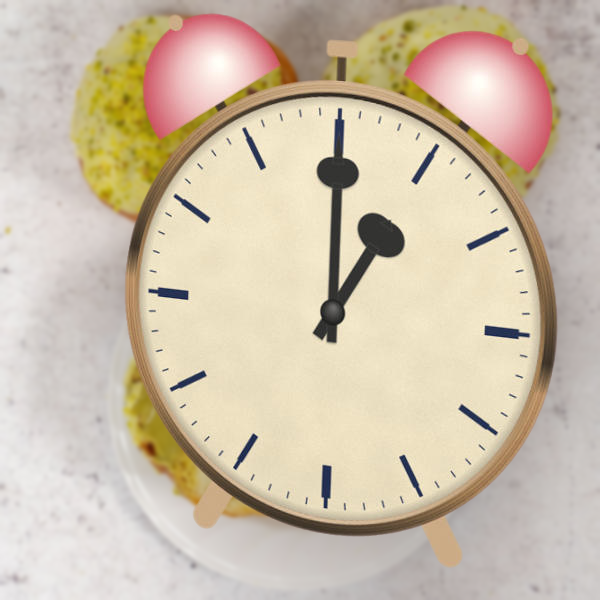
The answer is 1:00
